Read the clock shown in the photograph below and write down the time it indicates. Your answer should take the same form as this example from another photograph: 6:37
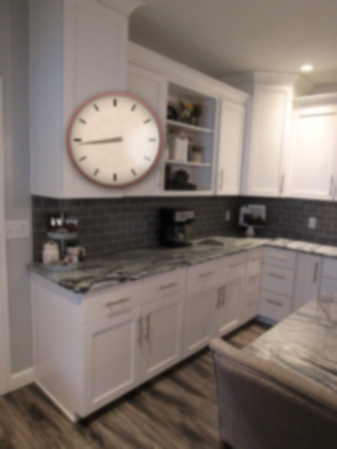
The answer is 8:44
